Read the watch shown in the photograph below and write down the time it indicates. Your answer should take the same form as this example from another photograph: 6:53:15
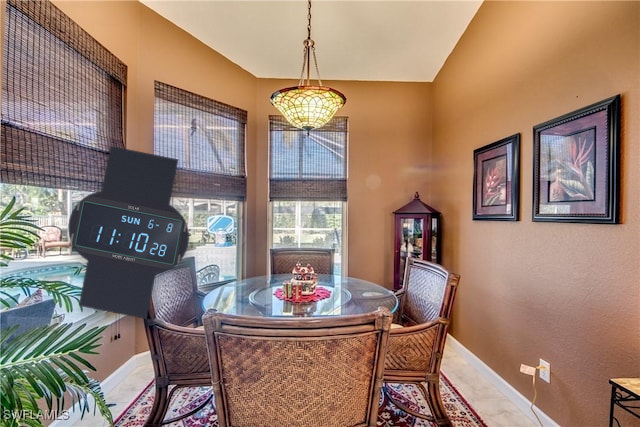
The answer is 11:10:28
